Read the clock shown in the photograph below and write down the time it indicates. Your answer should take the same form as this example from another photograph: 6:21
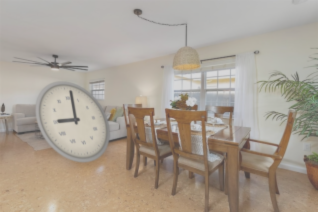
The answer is 9:02
